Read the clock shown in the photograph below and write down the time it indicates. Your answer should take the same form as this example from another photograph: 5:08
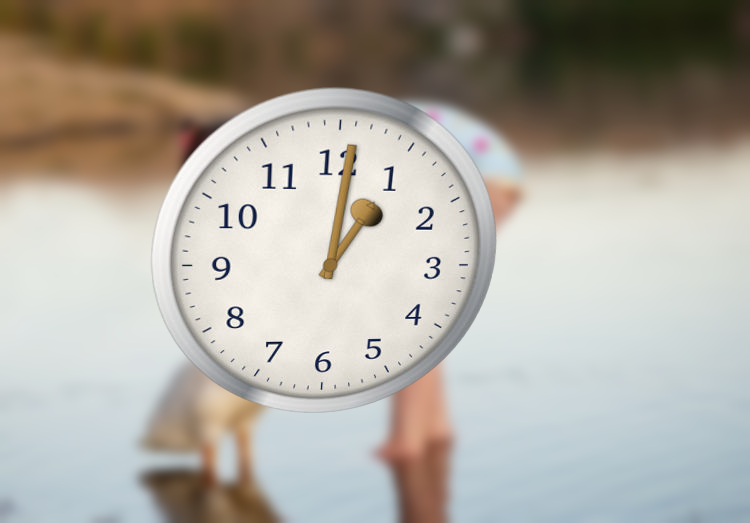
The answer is 1:01
